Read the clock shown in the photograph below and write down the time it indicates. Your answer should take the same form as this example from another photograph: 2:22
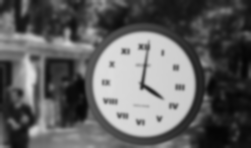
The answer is 4:01
